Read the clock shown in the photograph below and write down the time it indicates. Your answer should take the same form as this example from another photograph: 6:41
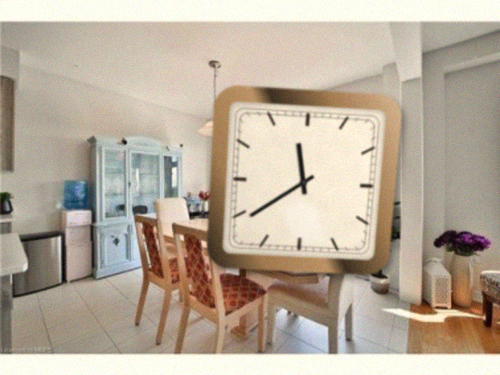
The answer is 11:39
